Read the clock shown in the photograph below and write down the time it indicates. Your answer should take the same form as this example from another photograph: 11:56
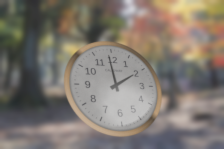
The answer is 1:59
